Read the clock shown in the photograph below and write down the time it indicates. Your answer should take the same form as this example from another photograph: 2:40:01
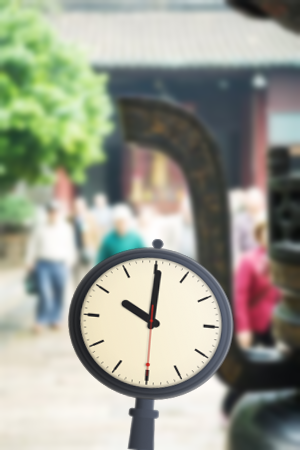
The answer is 10:00:30
